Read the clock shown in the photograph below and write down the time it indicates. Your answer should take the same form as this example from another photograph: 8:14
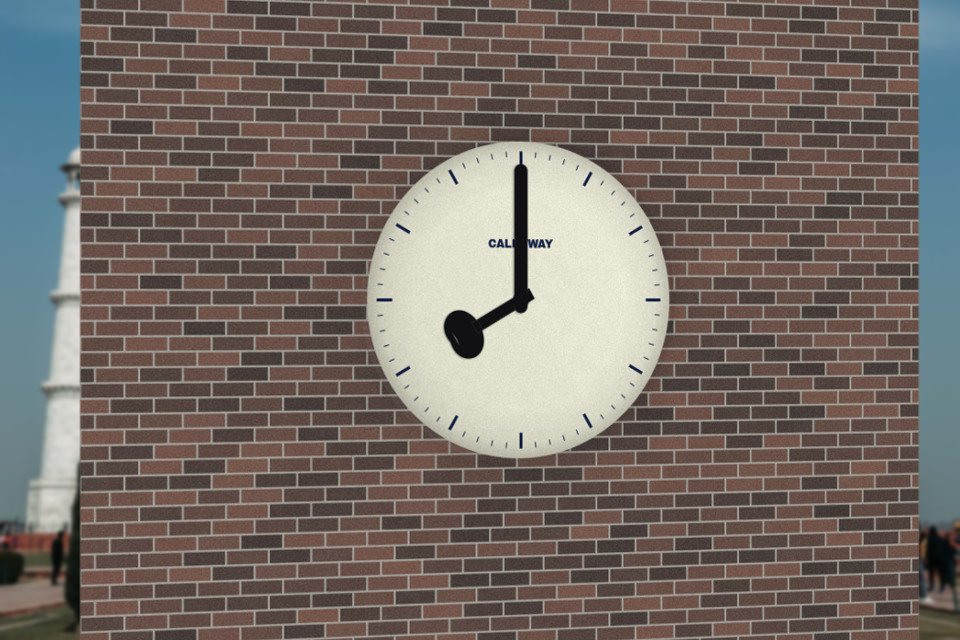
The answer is 8:00
